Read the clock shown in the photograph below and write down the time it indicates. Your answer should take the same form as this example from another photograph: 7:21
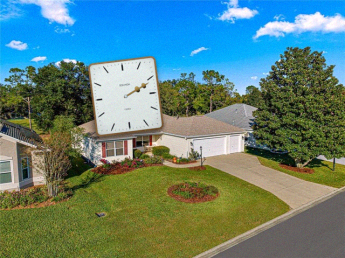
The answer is 2:11
